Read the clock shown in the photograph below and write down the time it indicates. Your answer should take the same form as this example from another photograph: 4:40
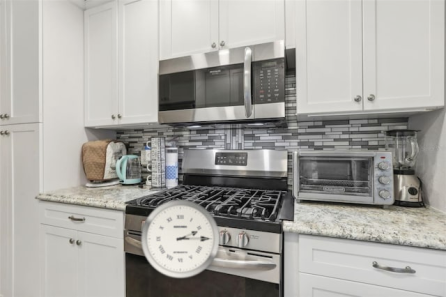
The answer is 2:15
